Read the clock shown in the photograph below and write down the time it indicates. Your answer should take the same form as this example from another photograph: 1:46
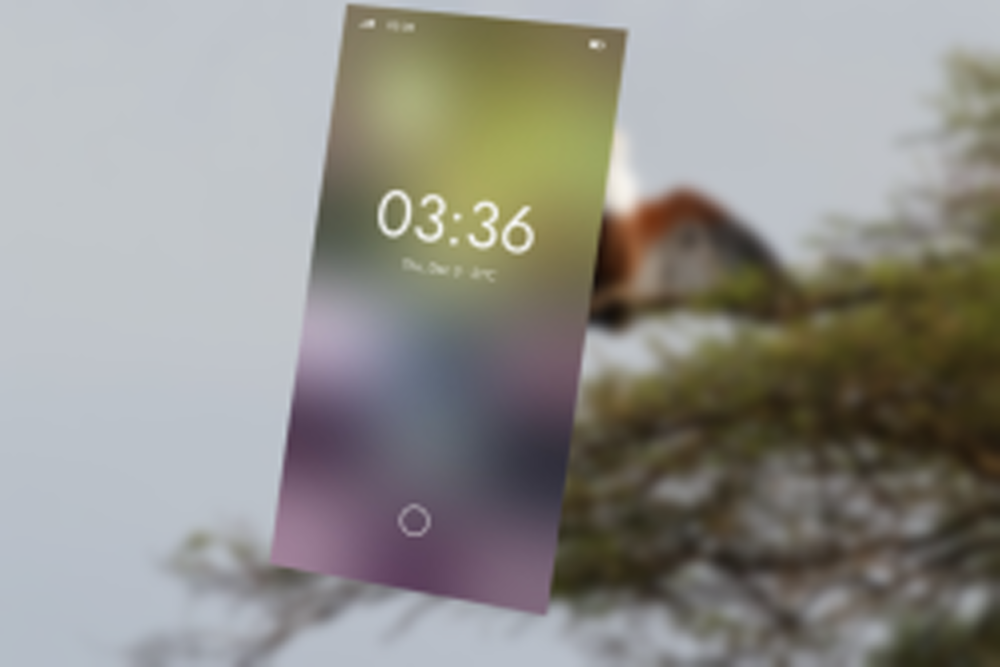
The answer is 3:36
